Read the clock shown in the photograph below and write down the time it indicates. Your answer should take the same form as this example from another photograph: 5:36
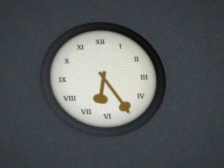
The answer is 6:25
